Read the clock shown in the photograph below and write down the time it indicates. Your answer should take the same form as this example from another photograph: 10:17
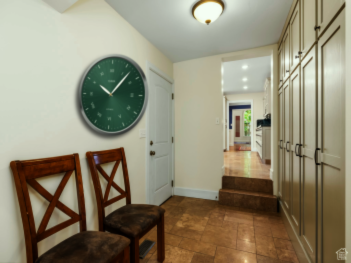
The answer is 10:07
